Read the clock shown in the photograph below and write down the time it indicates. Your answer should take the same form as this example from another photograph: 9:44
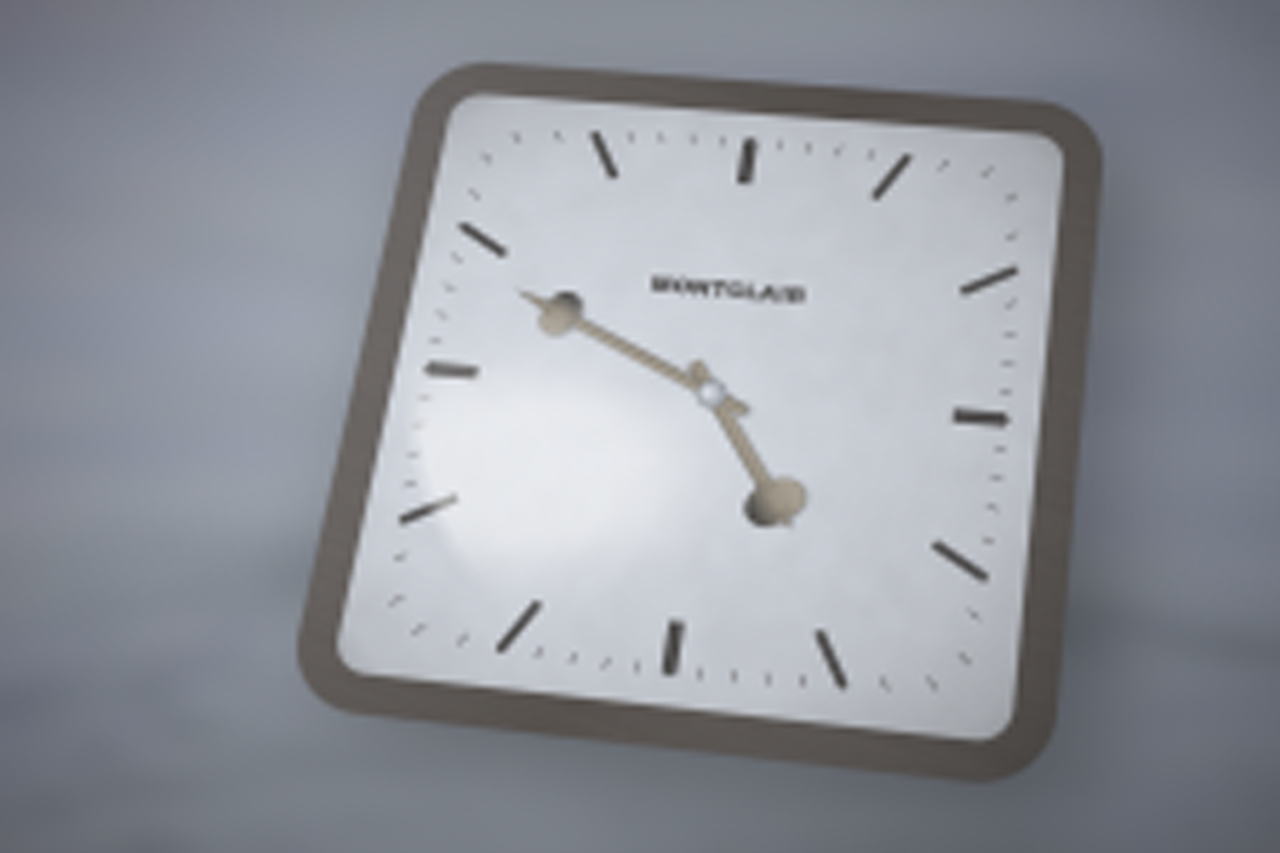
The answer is 4:49
